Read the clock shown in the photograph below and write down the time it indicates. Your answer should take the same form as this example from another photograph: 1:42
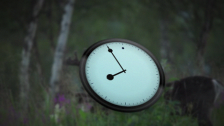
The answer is 7:55
